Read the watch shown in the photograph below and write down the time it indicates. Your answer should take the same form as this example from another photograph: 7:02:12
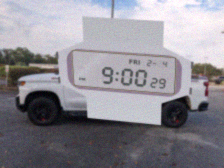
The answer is 9:00:29
